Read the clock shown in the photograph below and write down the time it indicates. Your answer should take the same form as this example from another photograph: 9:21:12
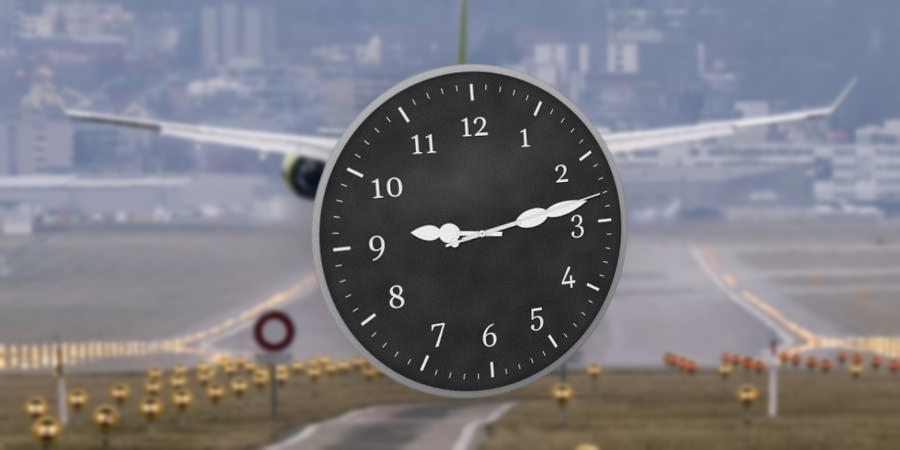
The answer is 9:13:13
